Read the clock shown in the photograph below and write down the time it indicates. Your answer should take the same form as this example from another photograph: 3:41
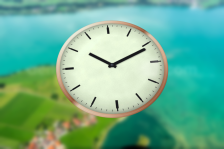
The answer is 10:11
